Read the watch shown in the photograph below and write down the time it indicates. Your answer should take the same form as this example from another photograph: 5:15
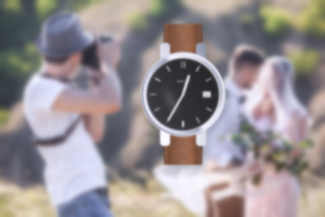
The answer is 12:35
